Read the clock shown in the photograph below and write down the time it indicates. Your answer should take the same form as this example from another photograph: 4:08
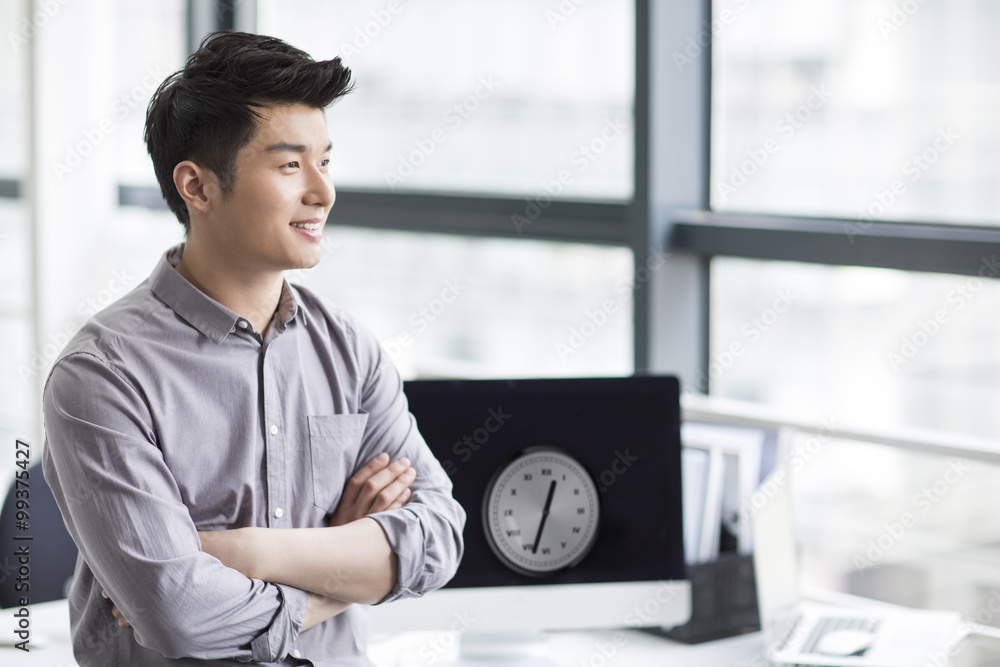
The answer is 12:33
